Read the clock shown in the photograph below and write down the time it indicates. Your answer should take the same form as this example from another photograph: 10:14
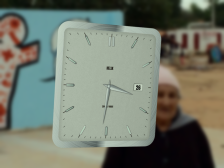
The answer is 3:31
